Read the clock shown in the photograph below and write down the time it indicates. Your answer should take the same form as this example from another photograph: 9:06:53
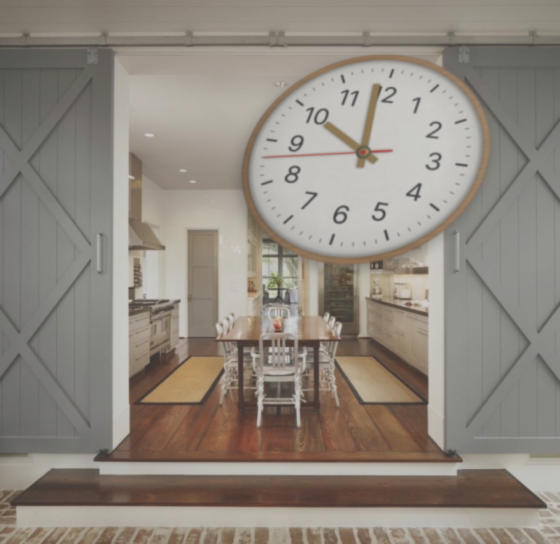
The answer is 9:58:43
